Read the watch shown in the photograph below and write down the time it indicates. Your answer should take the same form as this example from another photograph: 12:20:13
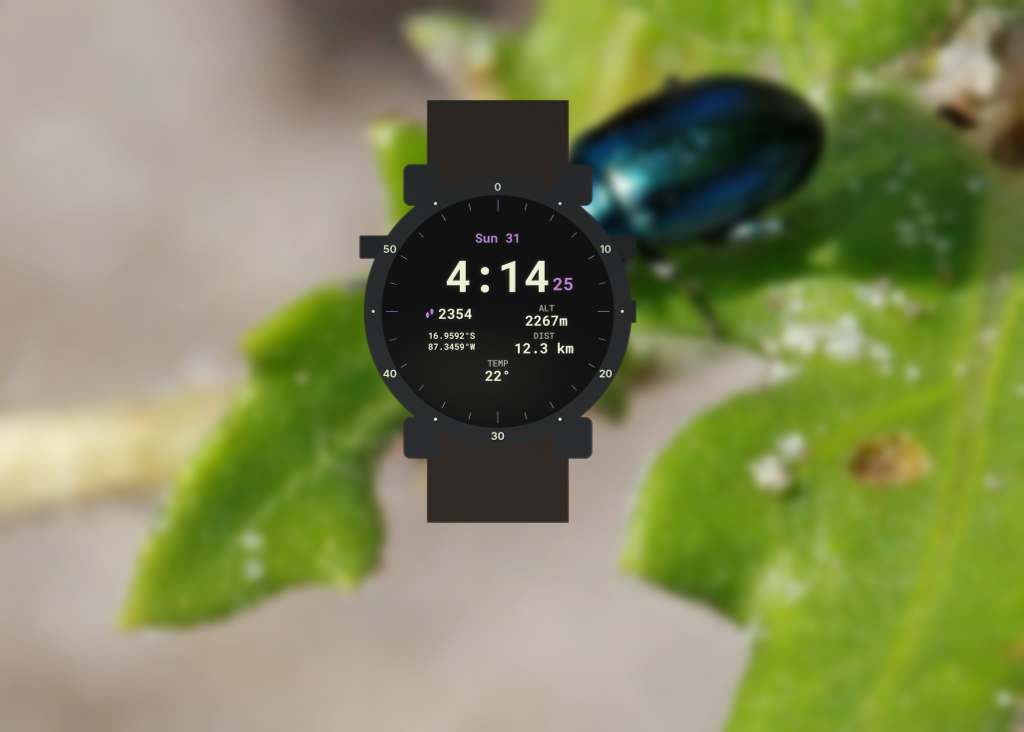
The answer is 4:14:25
